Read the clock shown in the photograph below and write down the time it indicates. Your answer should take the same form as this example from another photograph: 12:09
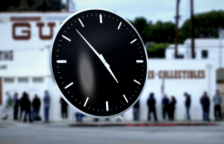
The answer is 4:53
